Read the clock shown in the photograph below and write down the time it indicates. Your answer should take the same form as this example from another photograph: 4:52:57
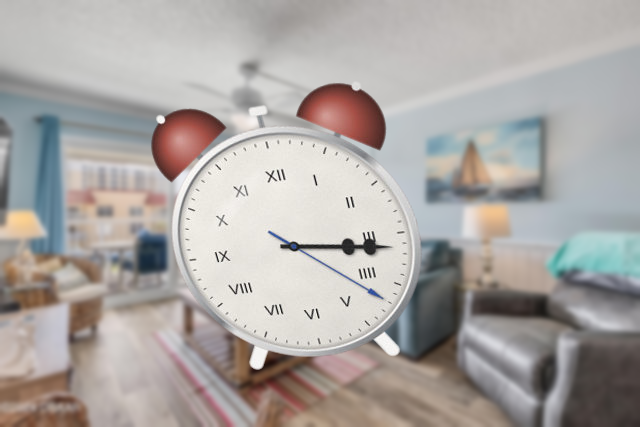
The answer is 3:16:22
